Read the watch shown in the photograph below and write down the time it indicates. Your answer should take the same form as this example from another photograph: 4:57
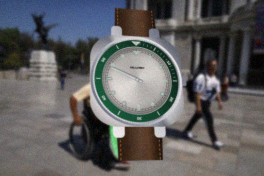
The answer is 9:49
